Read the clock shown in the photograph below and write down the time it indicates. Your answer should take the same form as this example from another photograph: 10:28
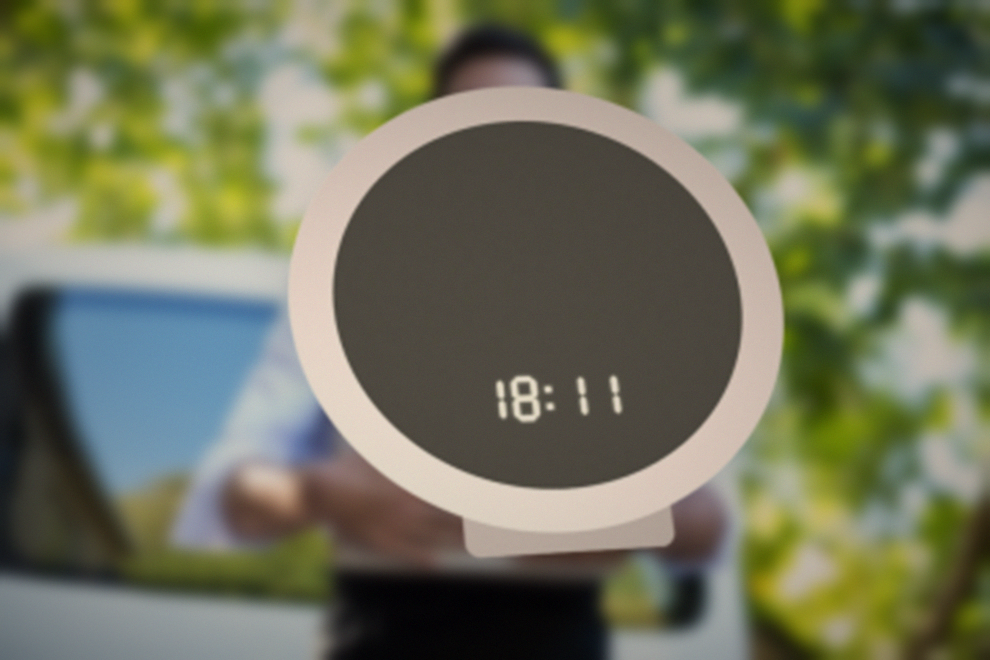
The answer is 18:11
